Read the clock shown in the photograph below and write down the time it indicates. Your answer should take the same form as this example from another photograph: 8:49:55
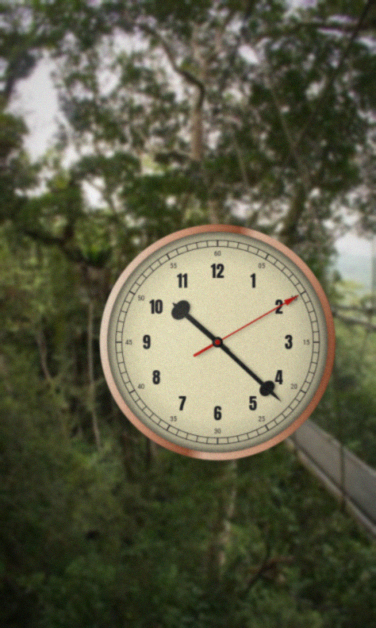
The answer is 10:22:10
